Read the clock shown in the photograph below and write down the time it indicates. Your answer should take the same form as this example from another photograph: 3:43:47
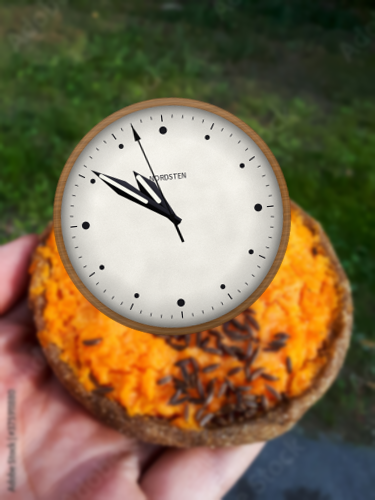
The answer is 10:50:57
